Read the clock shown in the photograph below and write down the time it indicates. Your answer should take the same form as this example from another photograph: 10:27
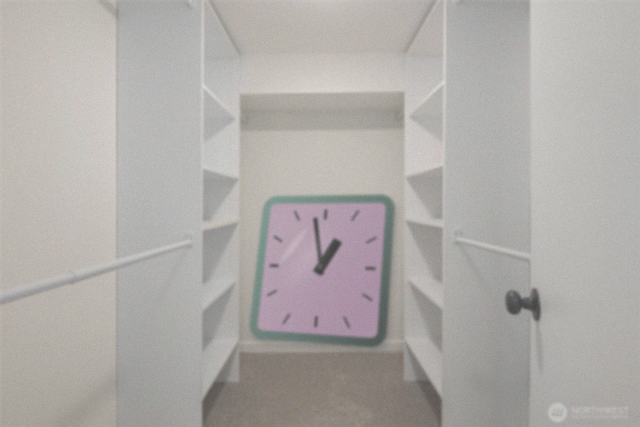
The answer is 12:58
